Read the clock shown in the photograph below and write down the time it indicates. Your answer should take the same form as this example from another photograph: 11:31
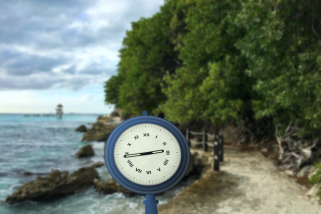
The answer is 2:44
